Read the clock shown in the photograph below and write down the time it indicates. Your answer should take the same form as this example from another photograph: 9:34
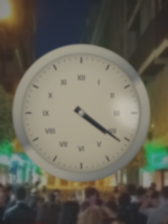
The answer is 4:21
